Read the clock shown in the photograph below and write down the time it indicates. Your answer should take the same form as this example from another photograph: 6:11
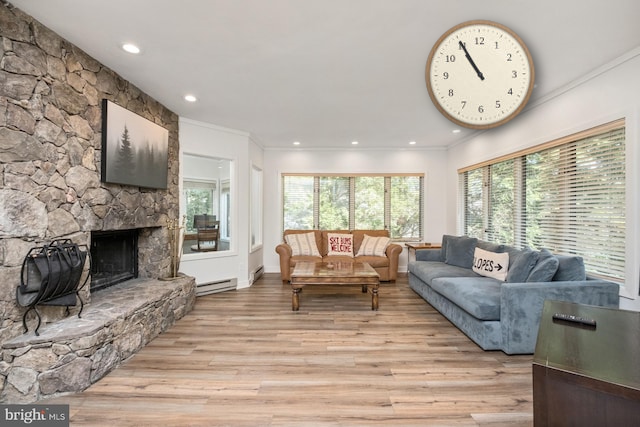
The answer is 10:55
